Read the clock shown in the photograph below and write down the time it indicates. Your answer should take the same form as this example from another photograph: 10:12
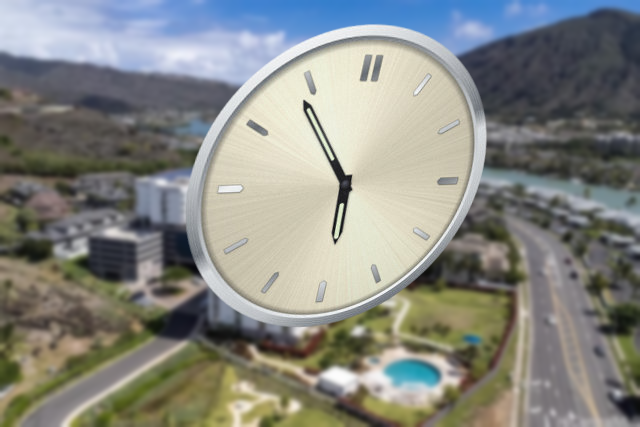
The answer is 5:54
